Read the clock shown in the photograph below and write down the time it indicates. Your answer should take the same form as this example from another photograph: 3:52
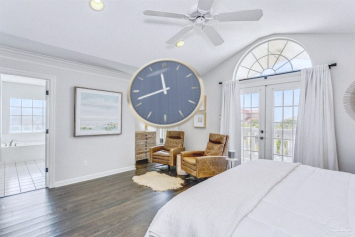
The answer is 11:42
